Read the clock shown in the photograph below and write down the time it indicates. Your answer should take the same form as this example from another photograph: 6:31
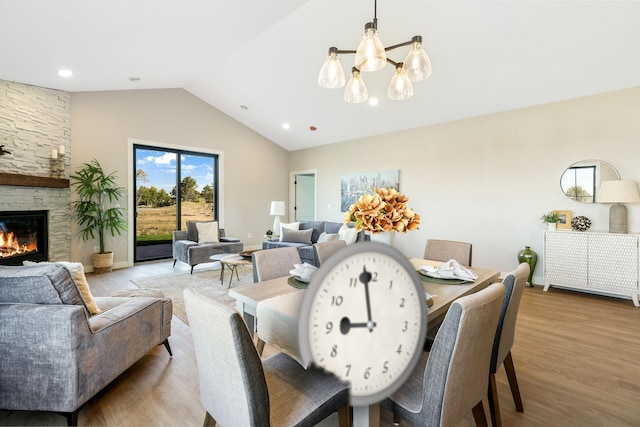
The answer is 8:58
